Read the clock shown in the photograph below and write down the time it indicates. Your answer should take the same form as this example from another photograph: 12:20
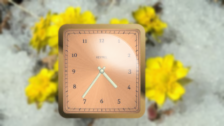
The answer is 4:36
